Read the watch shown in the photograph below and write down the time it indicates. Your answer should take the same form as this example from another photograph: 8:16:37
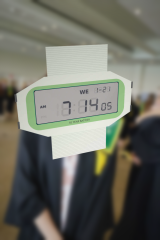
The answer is 7:14:05
